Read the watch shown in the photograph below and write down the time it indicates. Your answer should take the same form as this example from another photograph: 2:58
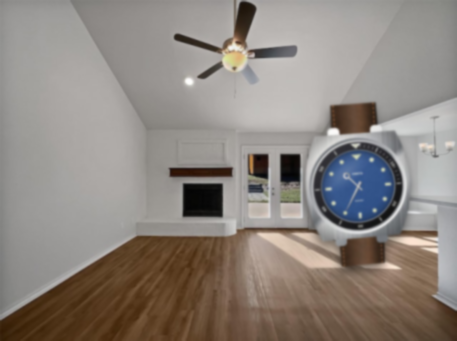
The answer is 10:35
